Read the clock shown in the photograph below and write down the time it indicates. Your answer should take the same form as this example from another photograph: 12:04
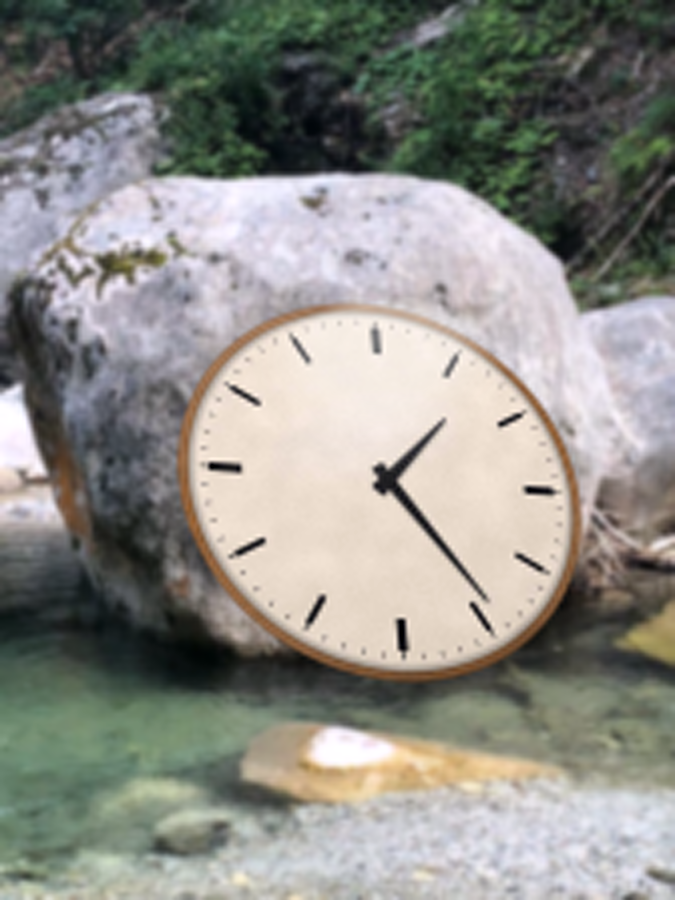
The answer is 1:24
